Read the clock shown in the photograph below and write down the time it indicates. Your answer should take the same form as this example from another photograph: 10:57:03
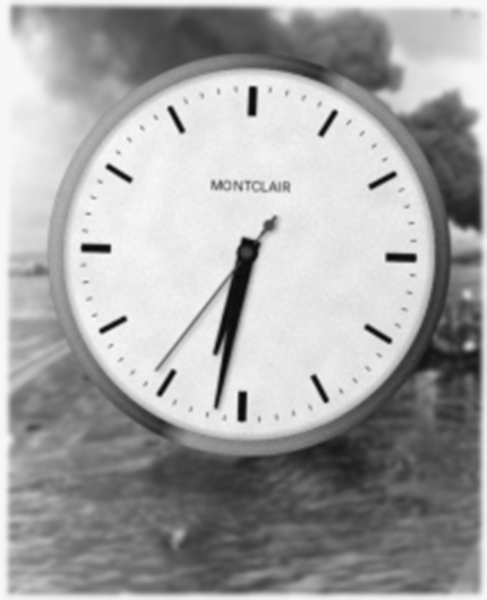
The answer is 6:31:36
